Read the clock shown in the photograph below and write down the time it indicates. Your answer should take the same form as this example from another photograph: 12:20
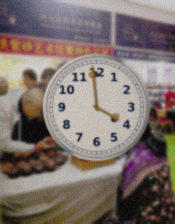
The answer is 3:59
